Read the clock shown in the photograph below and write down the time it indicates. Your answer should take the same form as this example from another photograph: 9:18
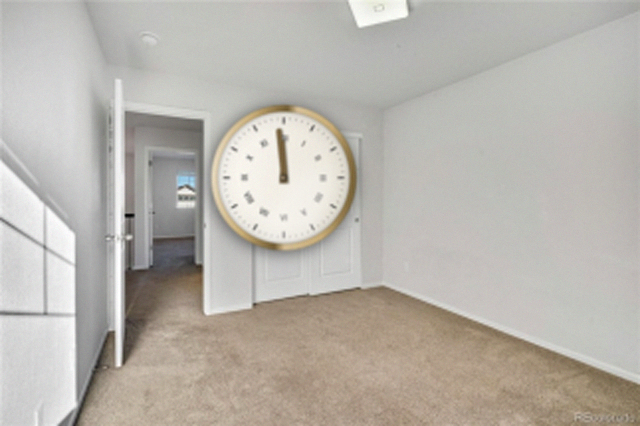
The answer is 11:59
